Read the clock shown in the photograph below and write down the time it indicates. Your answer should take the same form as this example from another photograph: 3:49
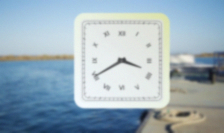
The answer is 3:40
